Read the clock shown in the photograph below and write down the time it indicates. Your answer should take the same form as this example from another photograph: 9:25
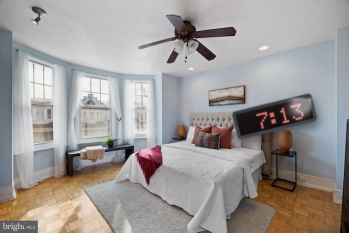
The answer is 7:13
